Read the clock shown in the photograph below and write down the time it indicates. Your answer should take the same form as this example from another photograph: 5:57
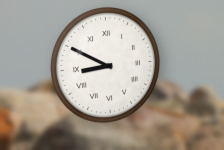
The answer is 8:50
